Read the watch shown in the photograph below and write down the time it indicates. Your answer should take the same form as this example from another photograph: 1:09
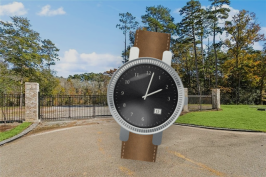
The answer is 2:02
